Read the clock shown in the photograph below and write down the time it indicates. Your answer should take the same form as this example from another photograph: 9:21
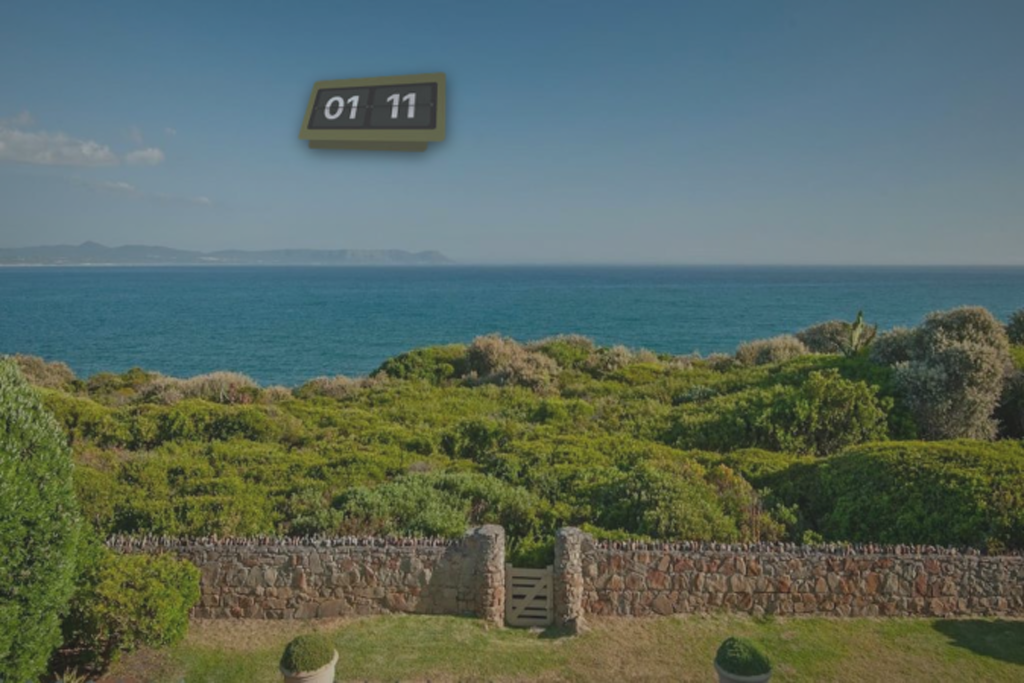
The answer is 1:11
